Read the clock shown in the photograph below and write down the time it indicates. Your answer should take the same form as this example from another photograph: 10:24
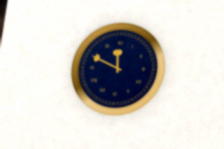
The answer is 11:49
